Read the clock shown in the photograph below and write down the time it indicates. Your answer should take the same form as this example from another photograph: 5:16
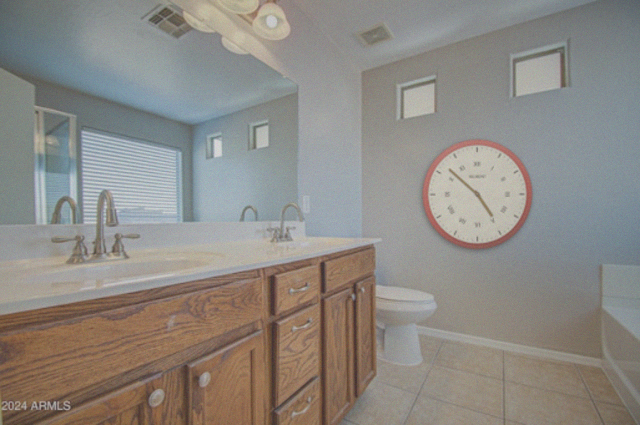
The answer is 4:52
